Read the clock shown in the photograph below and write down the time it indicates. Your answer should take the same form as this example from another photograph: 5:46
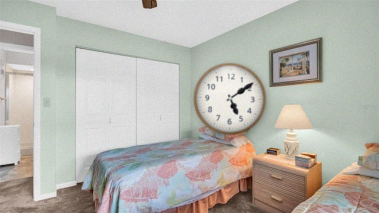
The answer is 5:09
